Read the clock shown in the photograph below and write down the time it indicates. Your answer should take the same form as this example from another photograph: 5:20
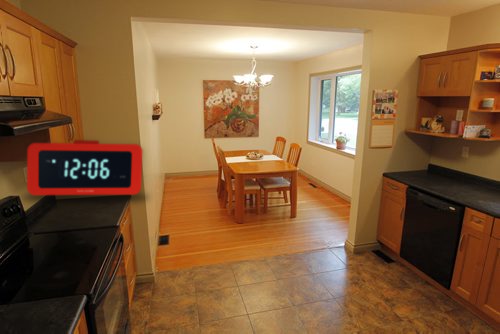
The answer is 12:06
